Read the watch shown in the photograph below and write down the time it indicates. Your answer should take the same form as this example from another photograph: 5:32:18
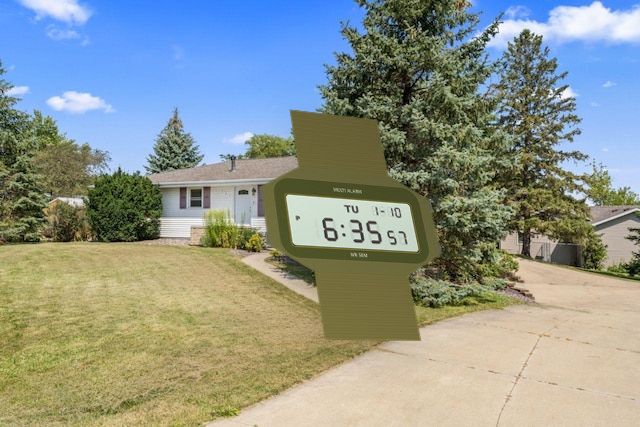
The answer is 6:35:57
